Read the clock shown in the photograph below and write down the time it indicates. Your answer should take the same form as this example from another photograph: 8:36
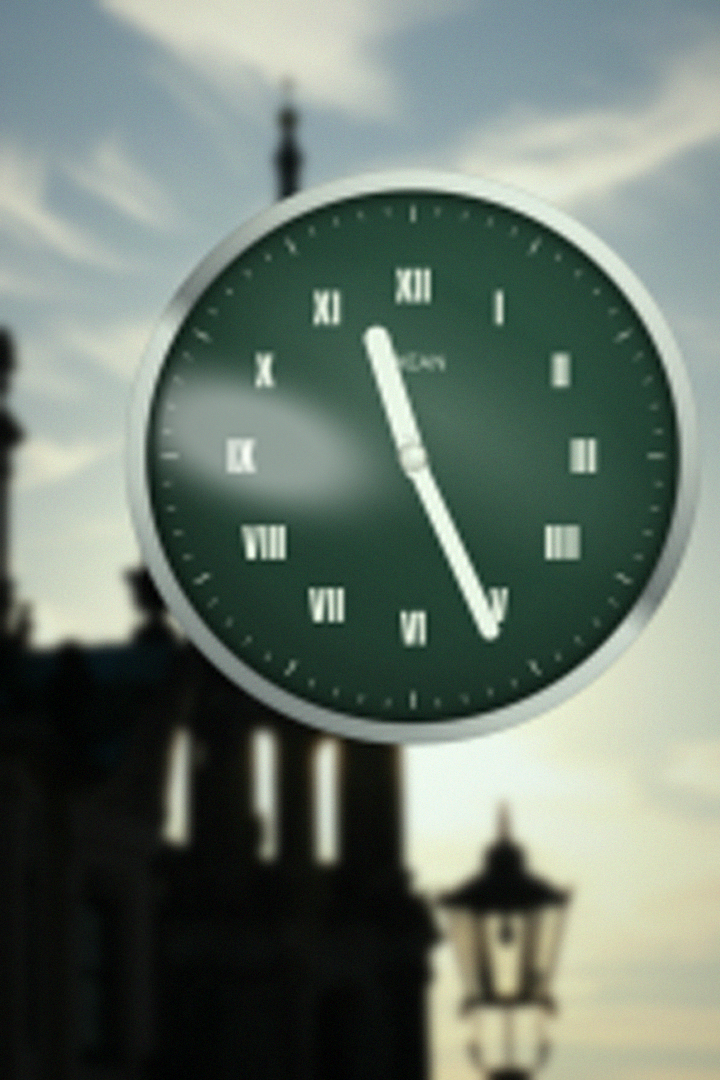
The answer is 11:26
